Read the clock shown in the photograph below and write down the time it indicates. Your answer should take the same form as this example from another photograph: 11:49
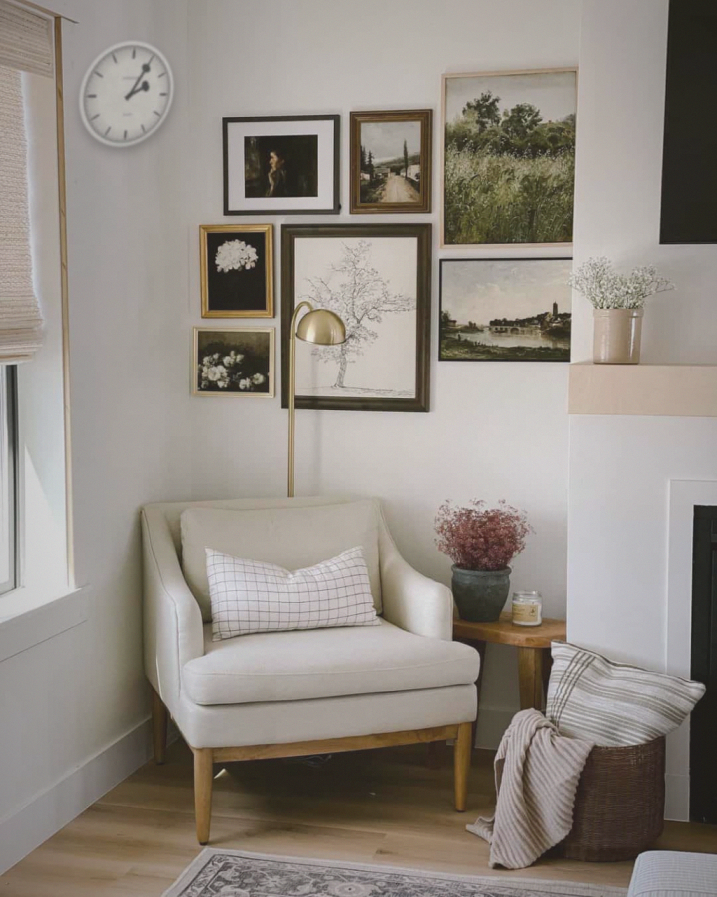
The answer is 2:05
